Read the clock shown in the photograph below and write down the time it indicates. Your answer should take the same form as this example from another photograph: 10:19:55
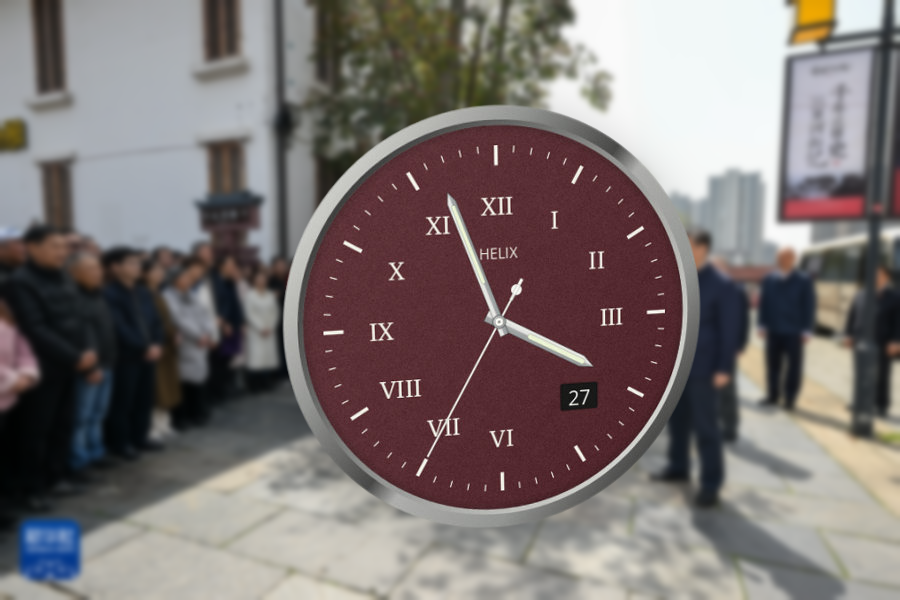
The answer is 3:56:35
